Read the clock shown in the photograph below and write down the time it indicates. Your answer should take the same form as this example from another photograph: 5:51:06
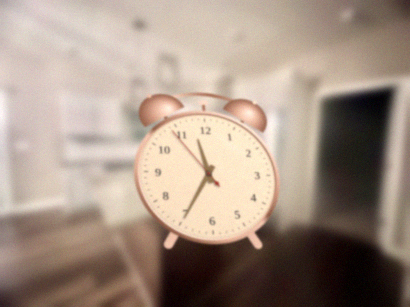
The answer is 11:34:54
